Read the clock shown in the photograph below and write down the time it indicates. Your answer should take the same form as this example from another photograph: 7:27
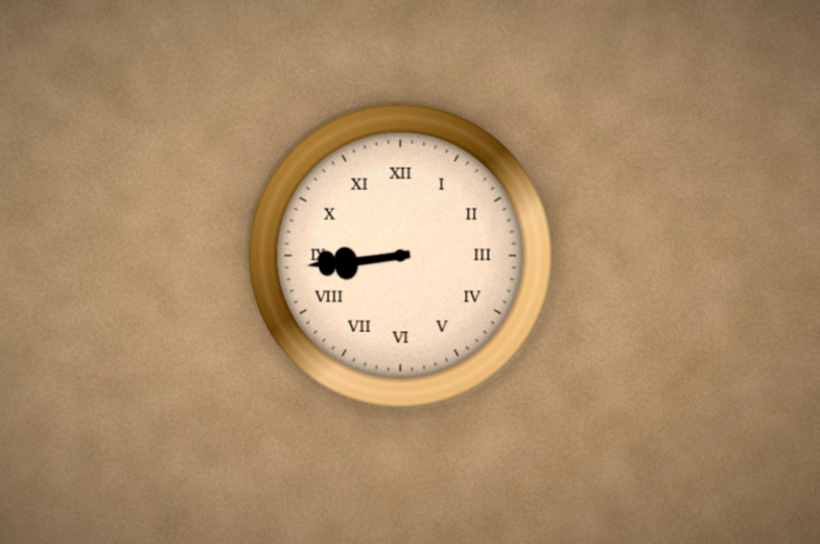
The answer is 8:44
